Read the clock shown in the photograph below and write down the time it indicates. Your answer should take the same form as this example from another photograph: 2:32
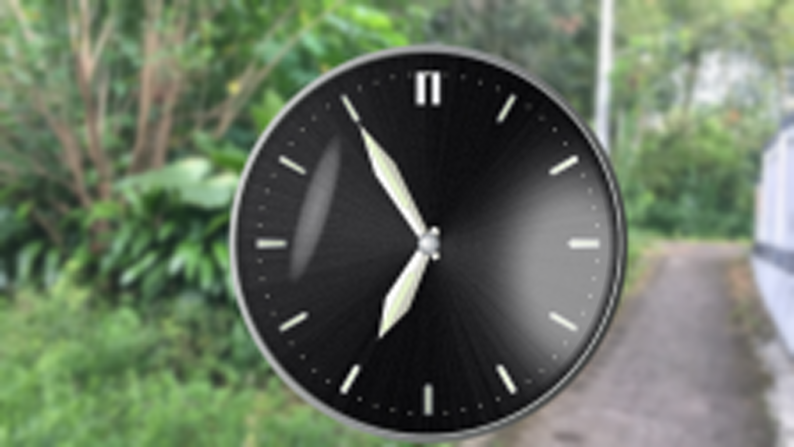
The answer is 6:55
